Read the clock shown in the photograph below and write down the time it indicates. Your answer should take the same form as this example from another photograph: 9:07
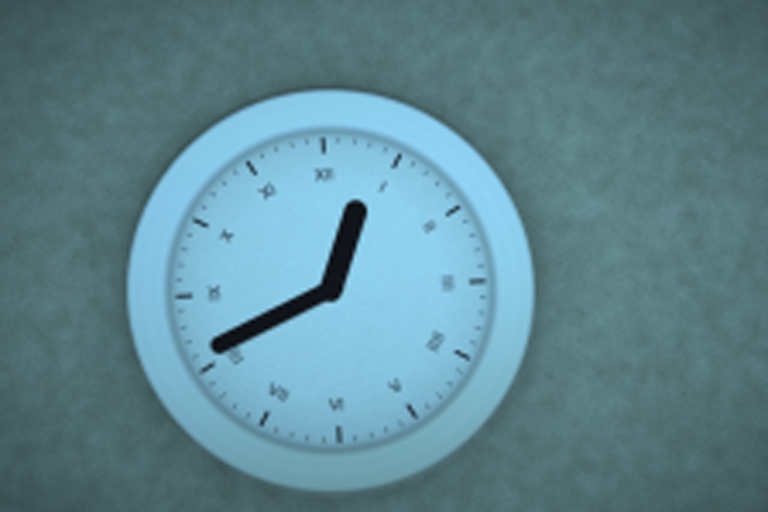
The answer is 12:41
